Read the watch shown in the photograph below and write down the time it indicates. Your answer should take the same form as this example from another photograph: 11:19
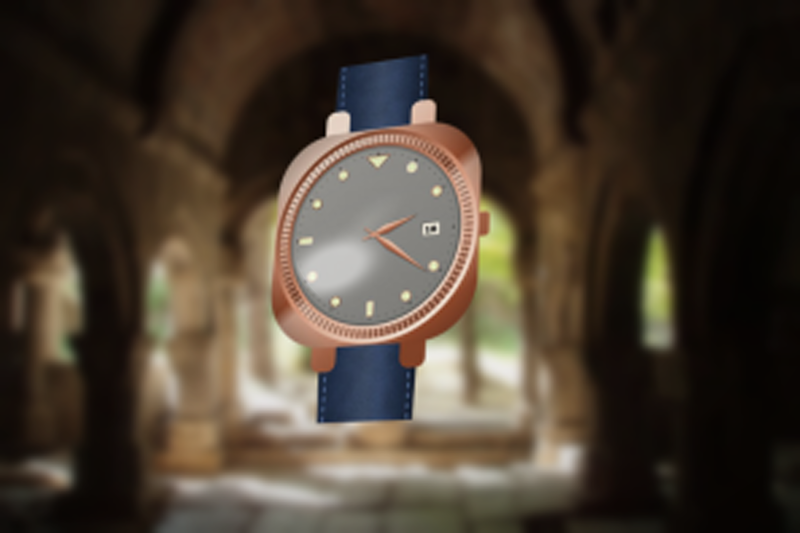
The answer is 2:21
